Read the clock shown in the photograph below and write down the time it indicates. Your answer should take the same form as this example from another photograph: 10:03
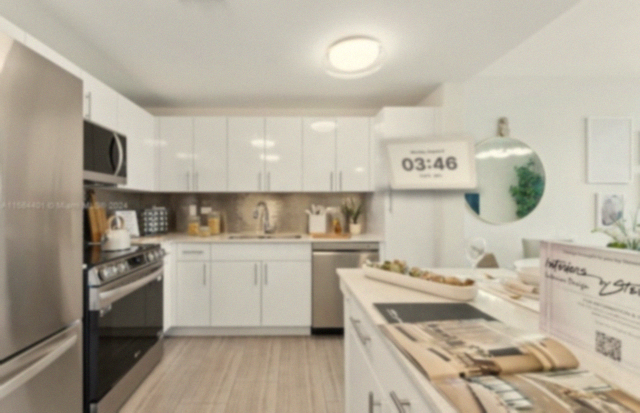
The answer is 3:46
